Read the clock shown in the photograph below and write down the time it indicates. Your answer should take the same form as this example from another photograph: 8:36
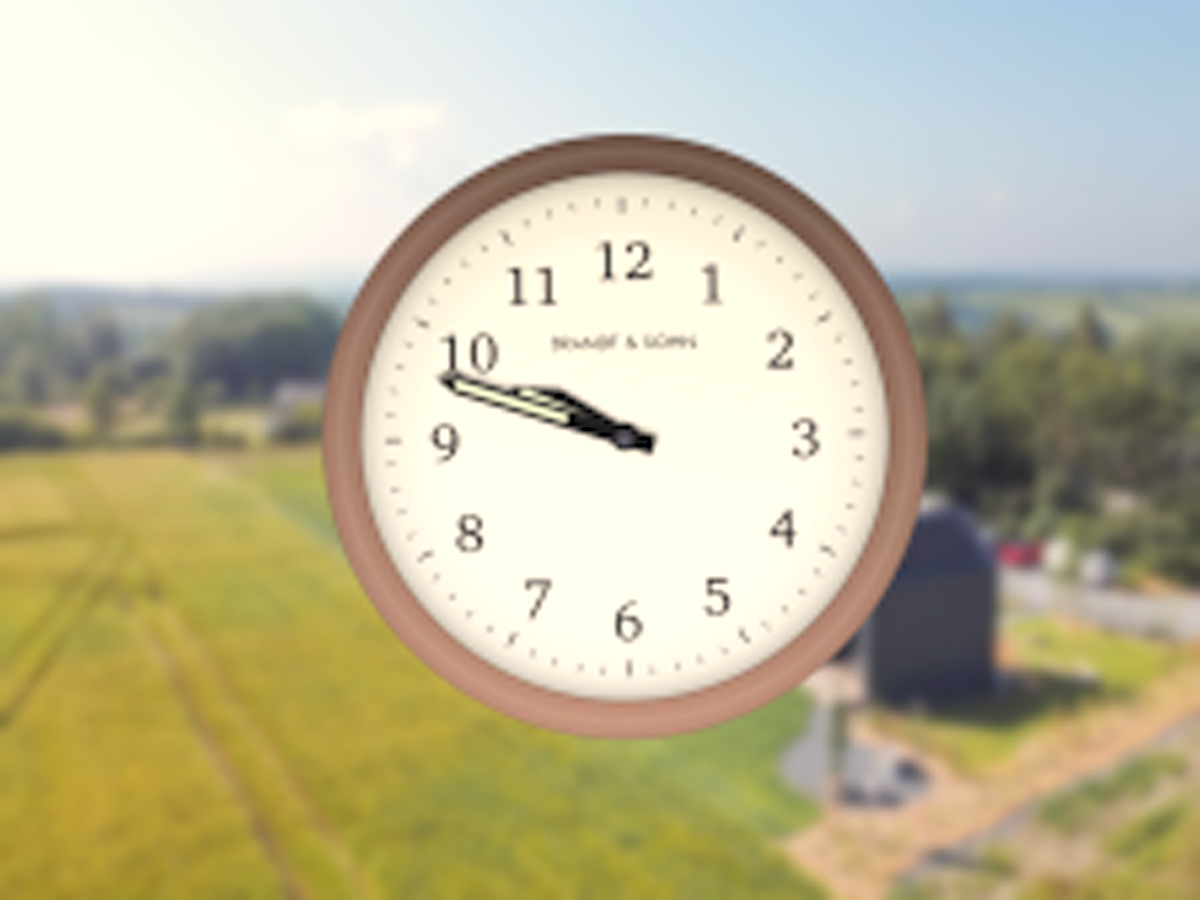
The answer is 9:48
